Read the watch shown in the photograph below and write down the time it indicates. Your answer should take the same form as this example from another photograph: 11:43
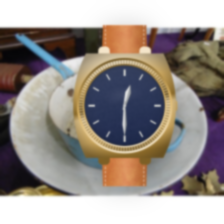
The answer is 12:30
